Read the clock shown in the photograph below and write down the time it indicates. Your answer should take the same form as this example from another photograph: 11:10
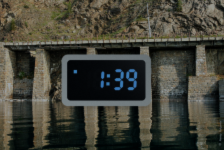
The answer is 1:39
